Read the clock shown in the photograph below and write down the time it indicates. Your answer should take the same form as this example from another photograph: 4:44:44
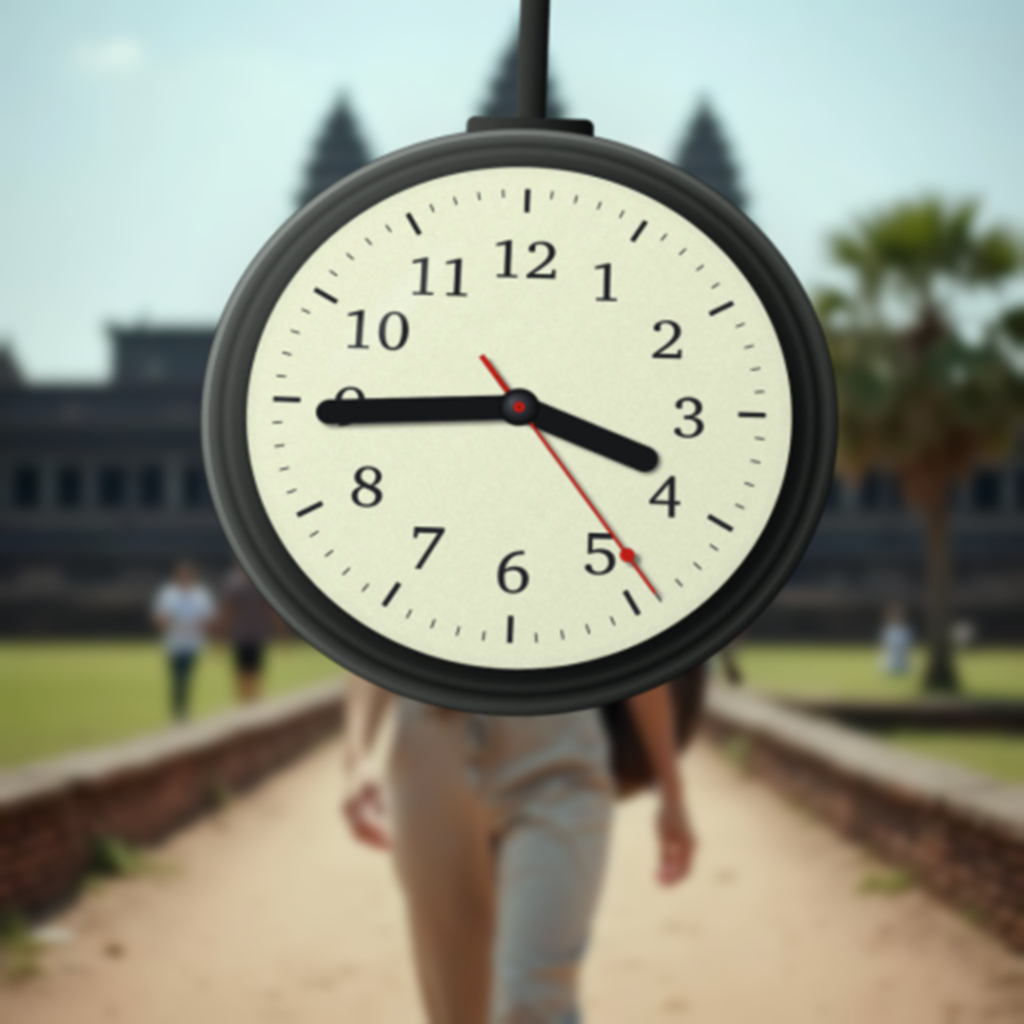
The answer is 3:44:24
